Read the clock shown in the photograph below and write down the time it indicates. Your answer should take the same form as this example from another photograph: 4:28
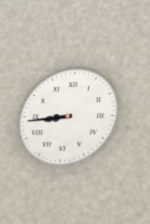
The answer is 8:44
